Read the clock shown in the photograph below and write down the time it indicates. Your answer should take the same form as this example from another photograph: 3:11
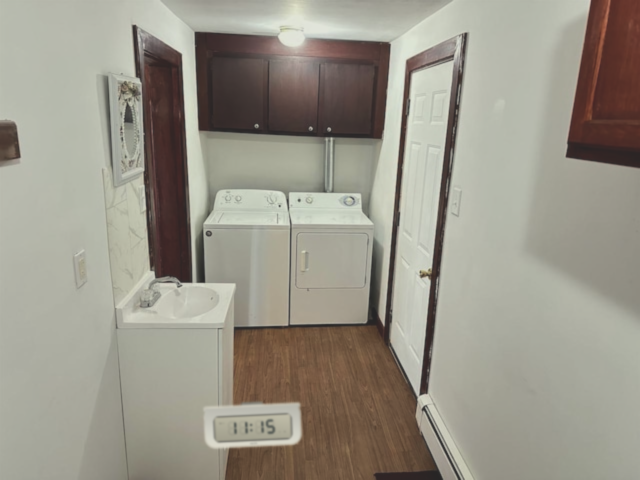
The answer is 11:15
